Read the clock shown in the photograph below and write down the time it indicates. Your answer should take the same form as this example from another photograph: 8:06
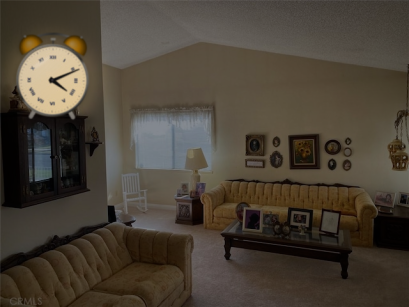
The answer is 4:11
